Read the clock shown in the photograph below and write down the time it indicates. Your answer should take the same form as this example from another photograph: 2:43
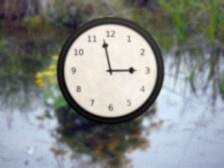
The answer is 2:58
